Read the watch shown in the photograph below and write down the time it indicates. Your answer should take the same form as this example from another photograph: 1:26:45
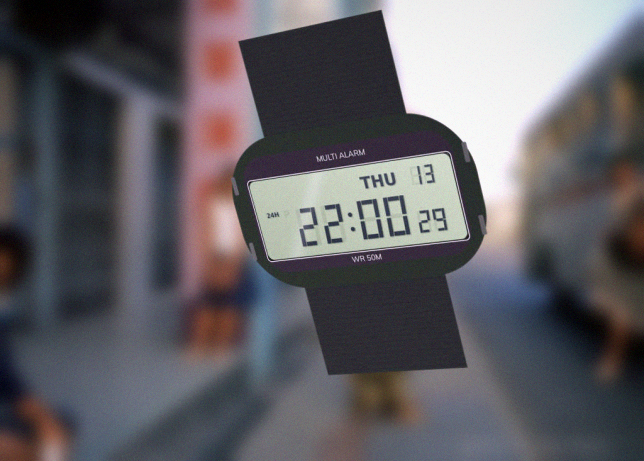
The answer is 22:00:29
